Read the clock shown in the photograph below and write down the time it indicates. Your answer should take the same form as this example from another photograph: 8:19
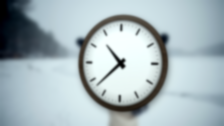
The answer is 10:38
